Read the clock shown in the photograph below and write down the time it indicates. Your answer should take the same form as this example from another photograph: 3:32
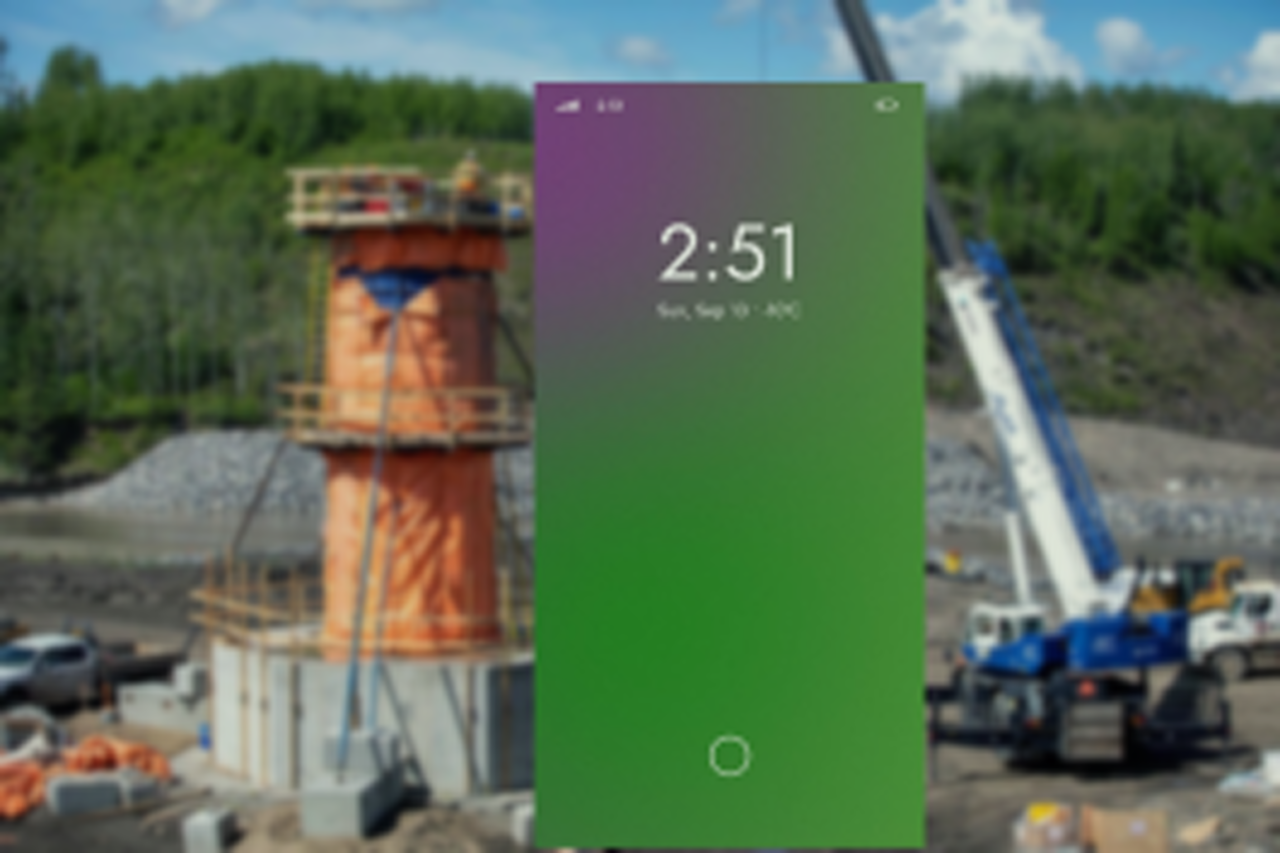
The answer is 2:51
